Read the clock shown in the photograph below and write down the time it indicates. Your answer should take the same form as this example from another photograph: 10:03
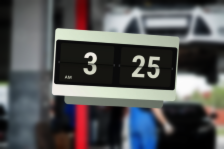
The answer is 3:25
